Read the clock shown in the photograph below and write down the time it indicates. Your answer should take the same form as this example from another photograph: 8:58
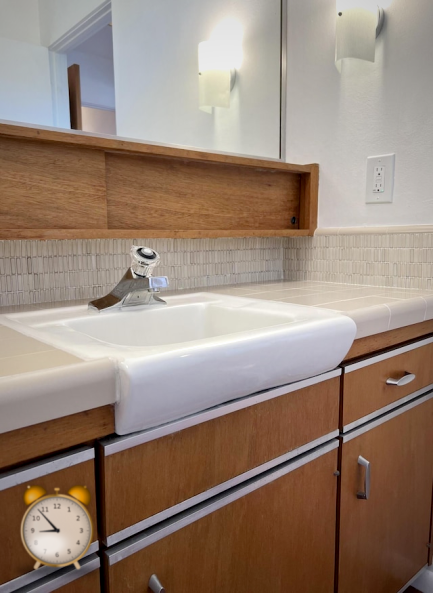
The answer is 8:53
